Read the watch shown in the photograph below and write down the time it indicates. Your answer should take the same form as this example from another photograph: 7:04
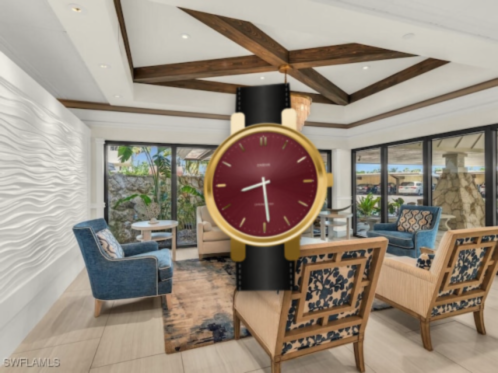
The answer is 8:29
